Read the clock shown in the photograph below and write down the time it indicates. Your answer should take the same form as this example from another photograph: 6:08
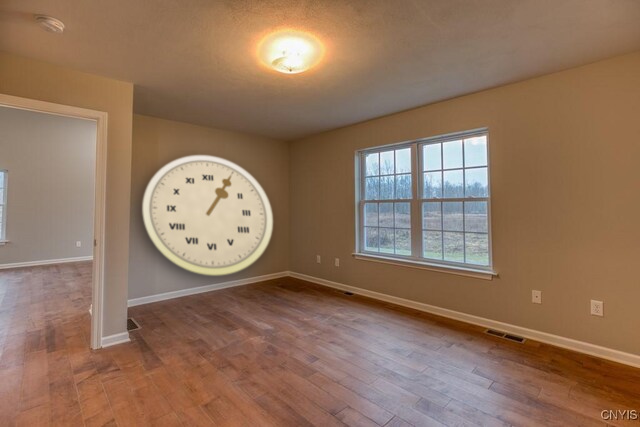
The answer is 1:05
